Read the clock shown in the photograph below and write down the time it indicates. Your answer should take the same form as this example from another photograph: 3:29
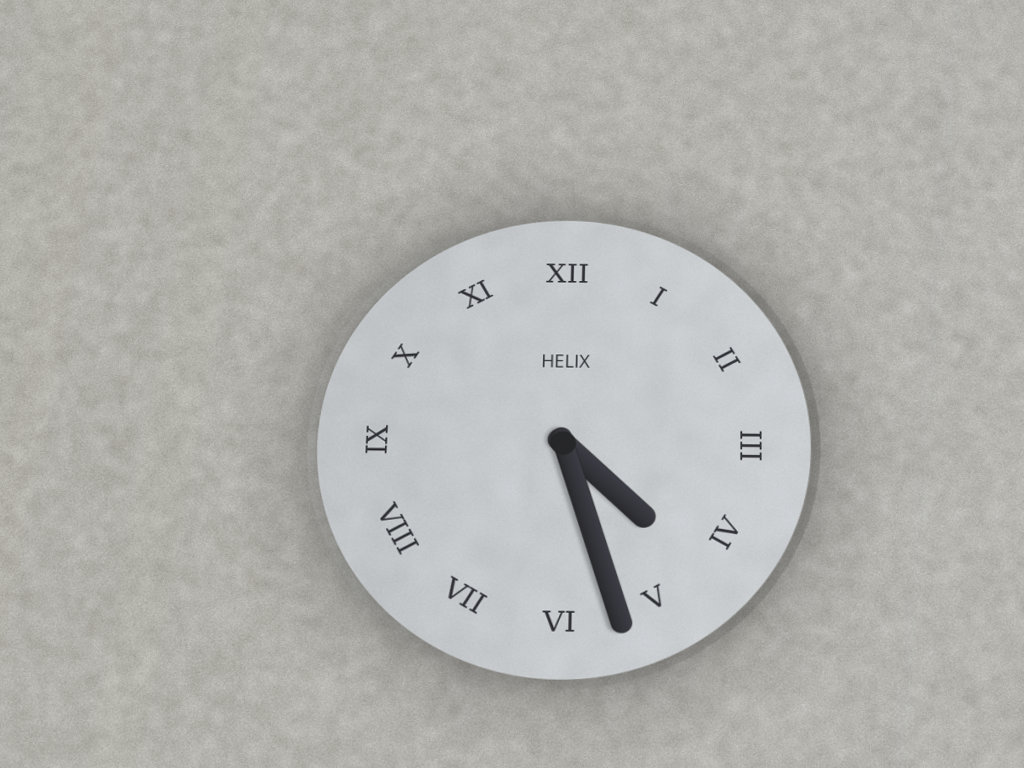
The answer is 4:27
